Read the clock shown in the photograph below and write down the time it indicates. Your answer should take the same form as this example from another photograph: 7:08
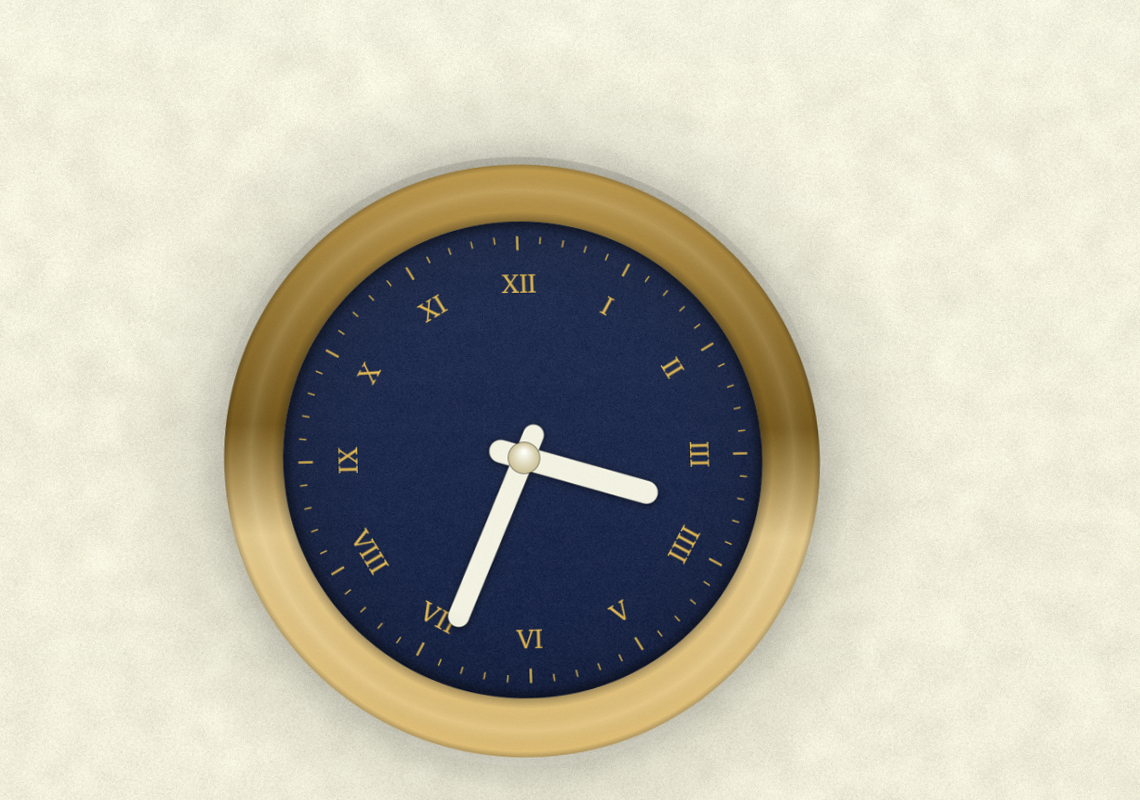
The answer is 3:34
